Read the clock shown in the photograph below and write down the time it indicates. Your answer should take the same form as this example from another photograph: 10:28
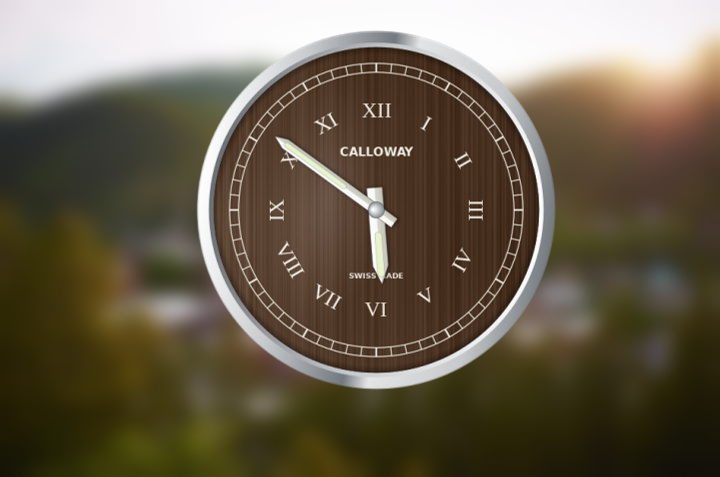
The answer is 5:51
